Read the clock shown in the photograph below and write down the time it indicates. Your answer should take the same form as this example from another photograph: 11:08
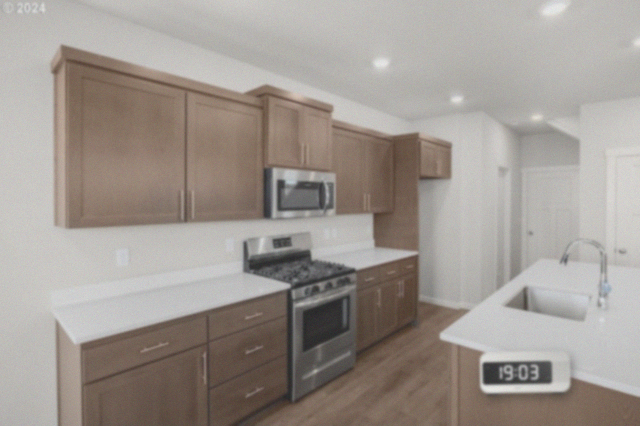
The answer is 19:03
